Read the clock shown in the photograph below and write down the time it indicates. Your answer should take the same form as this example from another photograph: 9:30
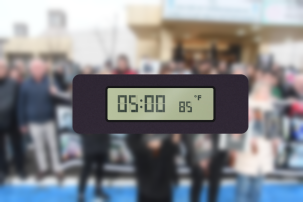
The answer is 5:00
